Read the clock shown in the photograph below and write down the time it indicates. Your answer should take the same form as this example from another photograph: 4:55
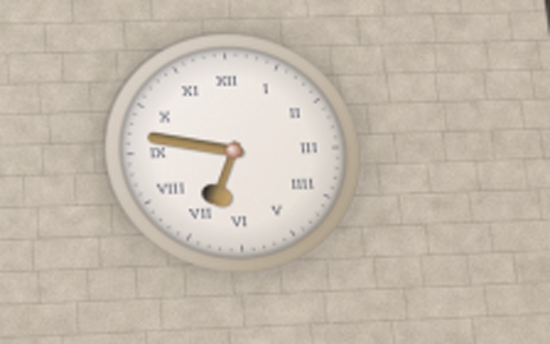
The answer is 6:47
